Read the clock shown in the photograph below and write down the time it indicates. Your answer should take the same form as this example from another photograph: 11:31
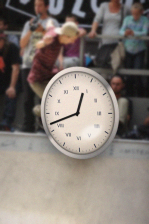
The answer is 12:42
